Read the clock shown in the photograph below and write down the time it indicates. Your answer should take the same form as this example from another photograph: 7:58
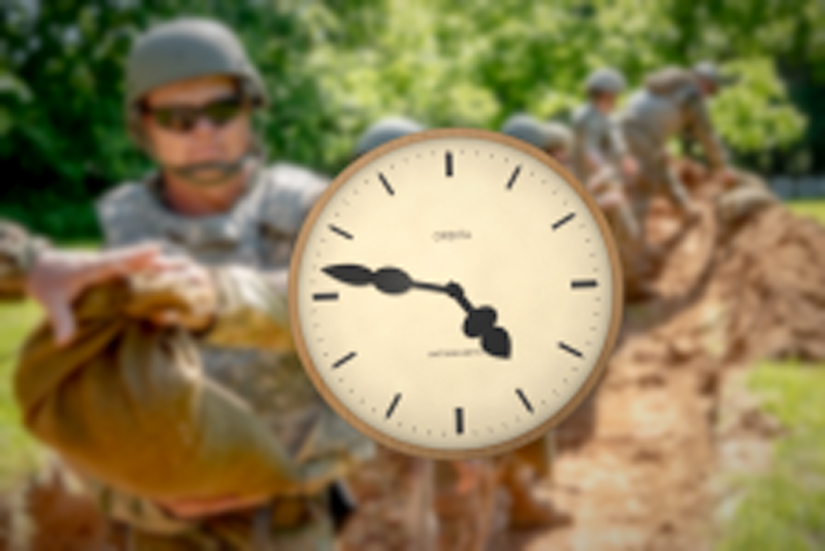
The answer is 4:47
